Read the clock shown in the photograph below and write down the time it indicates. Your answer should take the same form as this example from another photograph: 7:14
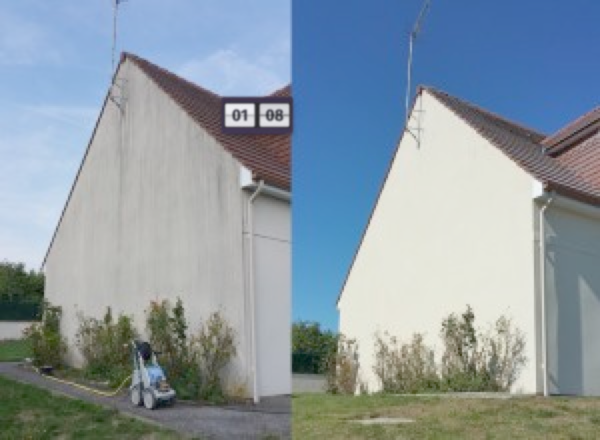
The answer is 1:08
